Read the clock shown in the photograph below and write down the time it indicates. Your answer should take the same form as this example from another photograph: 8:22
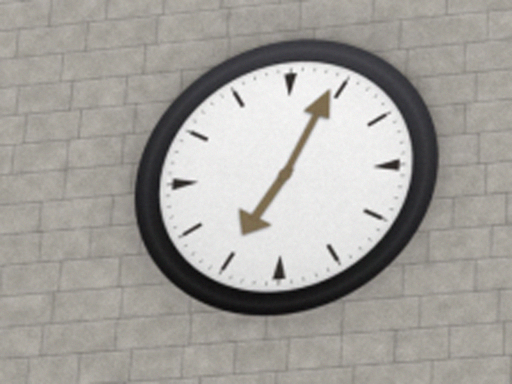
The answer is 7:04
